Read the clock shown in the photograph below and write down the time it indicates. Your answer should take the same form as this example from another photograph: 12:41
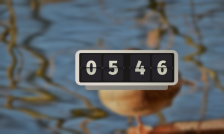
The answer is 5:46
